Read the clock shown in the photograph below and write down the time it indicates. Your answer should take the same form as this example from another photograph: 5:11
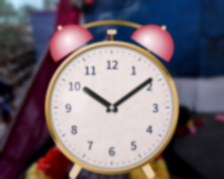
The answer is 10:09
